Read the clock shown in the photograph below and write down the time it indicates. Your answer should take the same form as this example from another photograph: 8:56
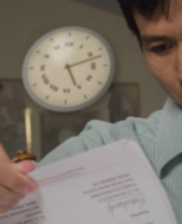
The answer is 5:12
